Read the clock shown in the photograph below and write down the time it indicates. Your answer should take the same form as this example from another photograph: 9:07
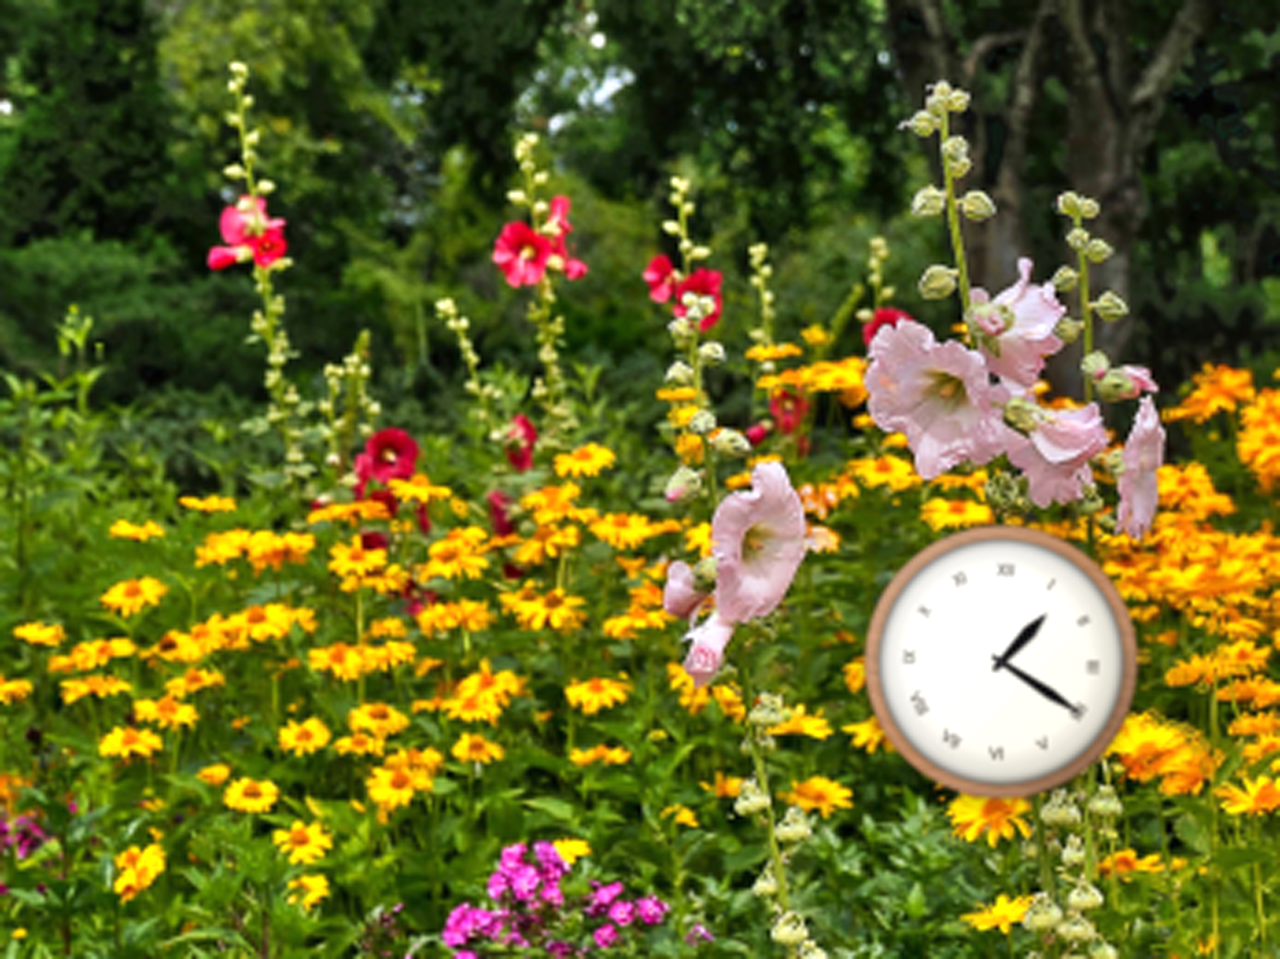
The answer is 1:20
